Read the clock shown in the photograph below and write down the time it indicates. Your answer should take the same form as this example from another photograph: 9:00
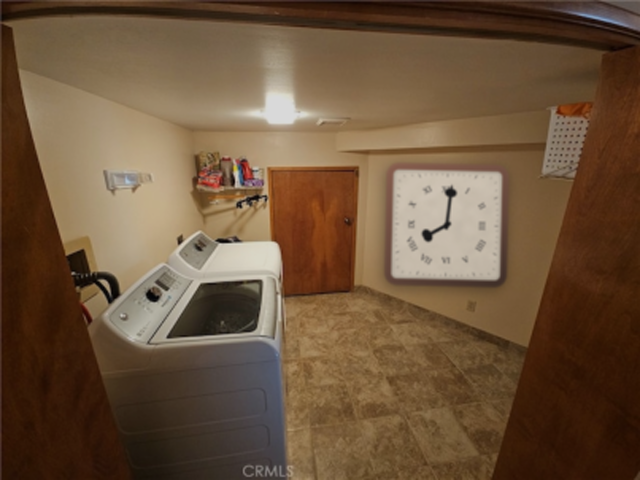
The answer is 8:01
